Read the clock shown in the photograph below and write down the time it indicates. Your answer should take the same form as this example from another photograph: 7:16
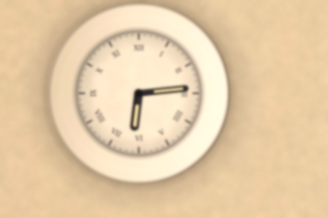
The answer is 6:14
